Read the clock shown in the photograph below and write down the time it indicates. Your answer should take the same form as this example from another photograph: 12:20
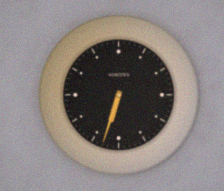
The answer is 6:33
